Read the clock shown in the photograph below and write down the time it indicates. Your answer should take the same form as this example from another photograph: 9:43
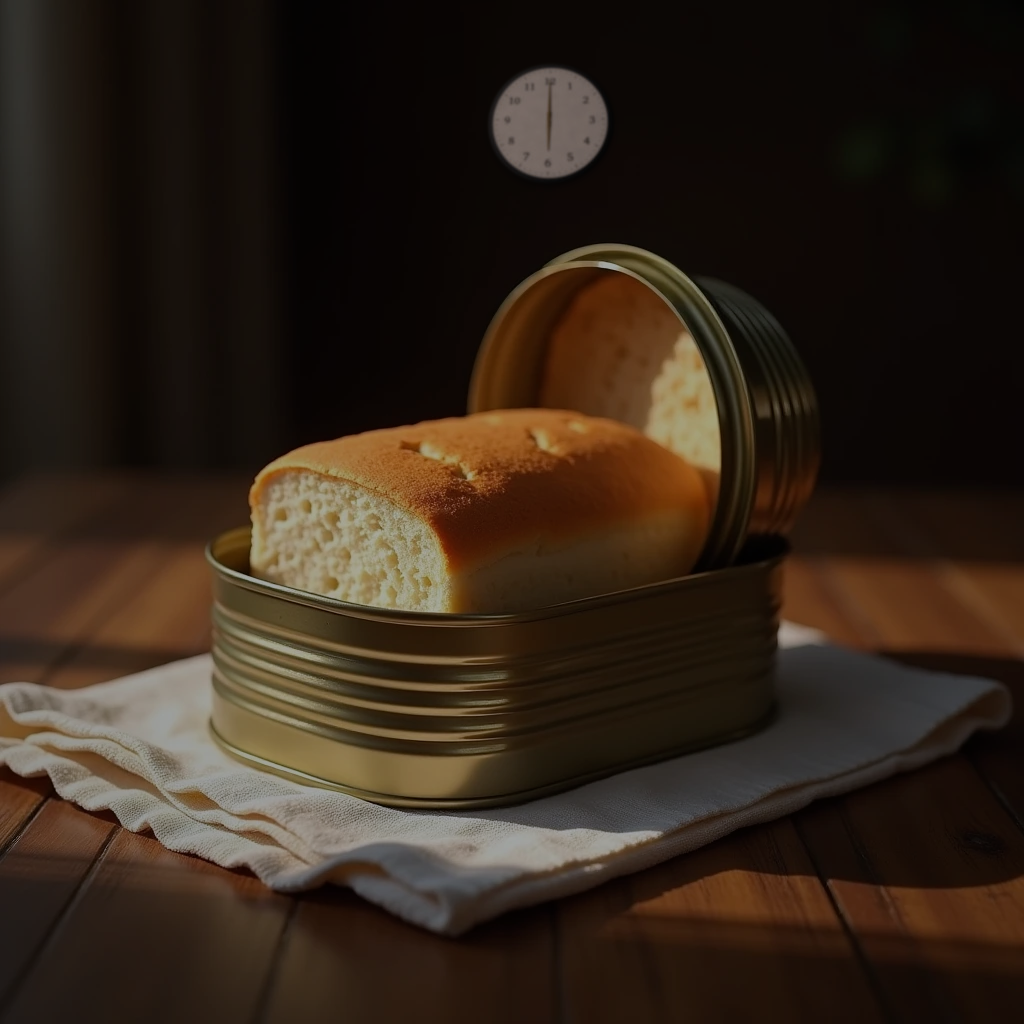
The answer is 6:00
